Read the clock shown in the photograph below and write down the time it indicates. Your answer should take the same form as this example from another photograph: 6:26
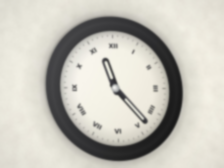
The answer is 11:23
